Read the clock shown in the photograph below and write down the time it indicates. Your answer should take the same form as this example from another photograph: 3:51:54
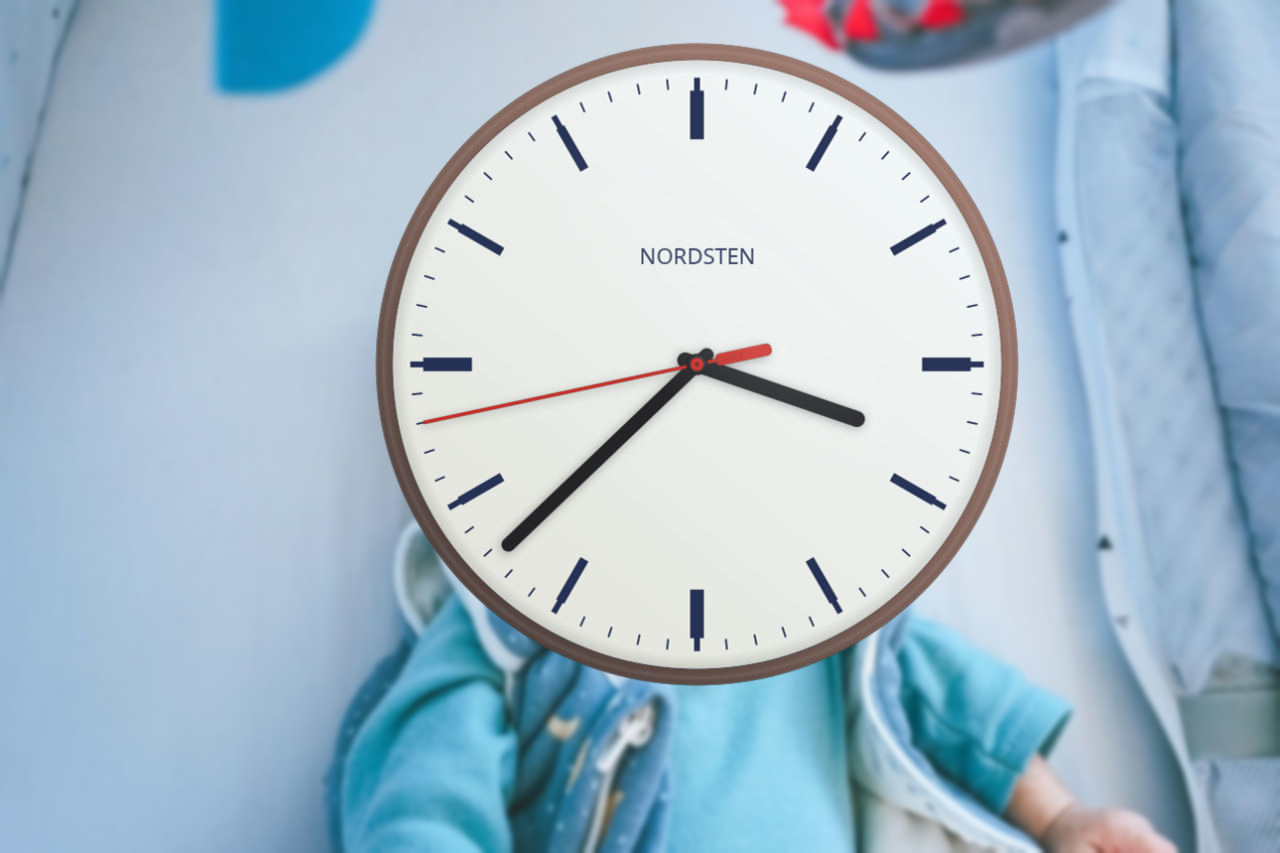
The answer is 3:37:43
